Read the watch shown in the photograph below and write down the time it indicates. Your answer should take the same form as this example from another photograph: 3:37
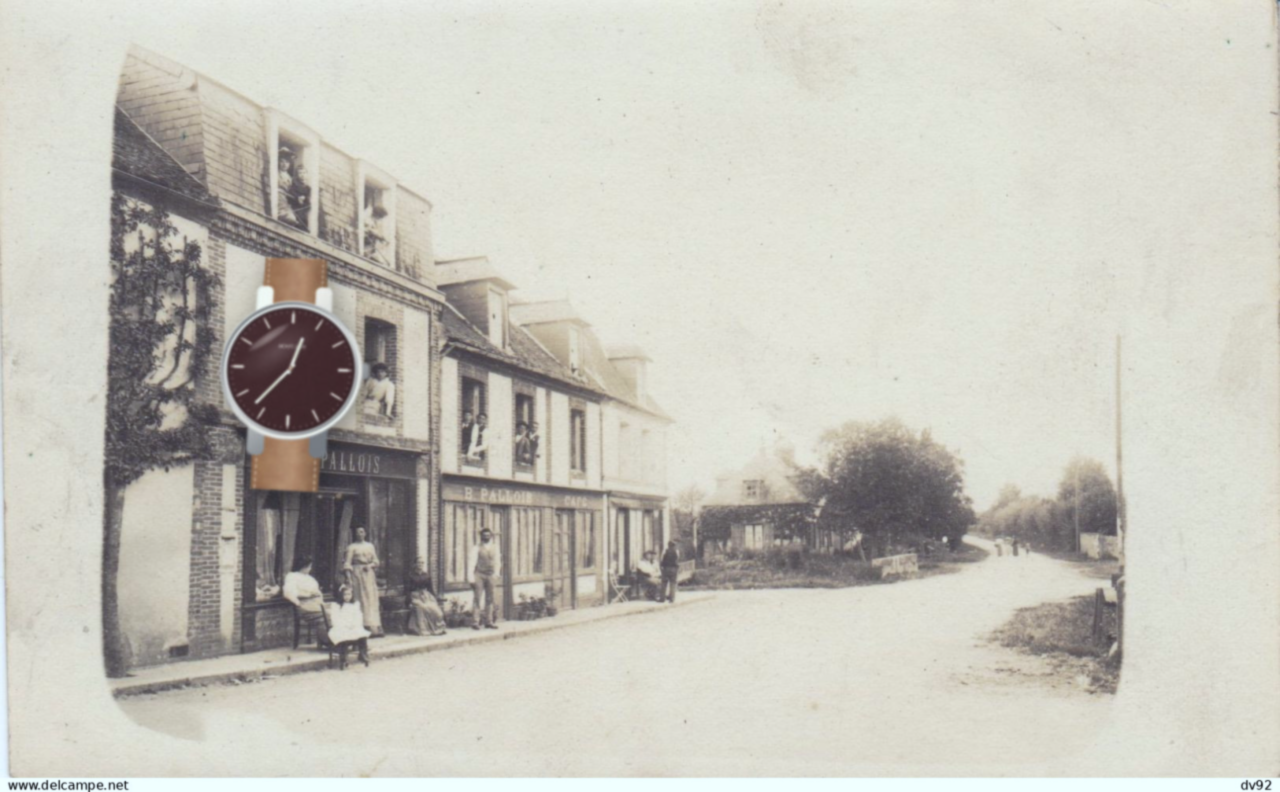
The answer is 12:37
